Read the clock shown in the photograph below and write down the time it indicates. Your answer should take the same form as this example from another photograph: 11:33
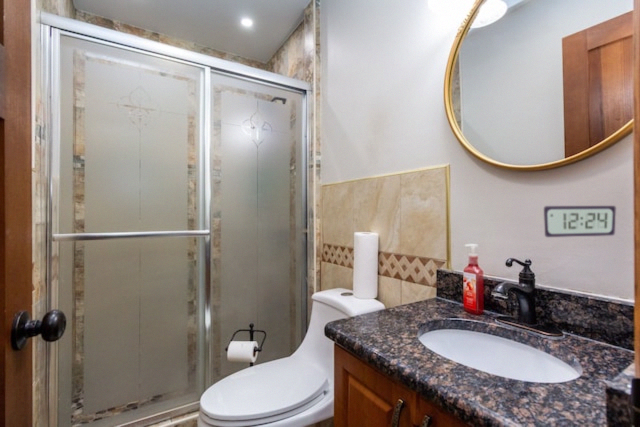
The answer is 12:24
